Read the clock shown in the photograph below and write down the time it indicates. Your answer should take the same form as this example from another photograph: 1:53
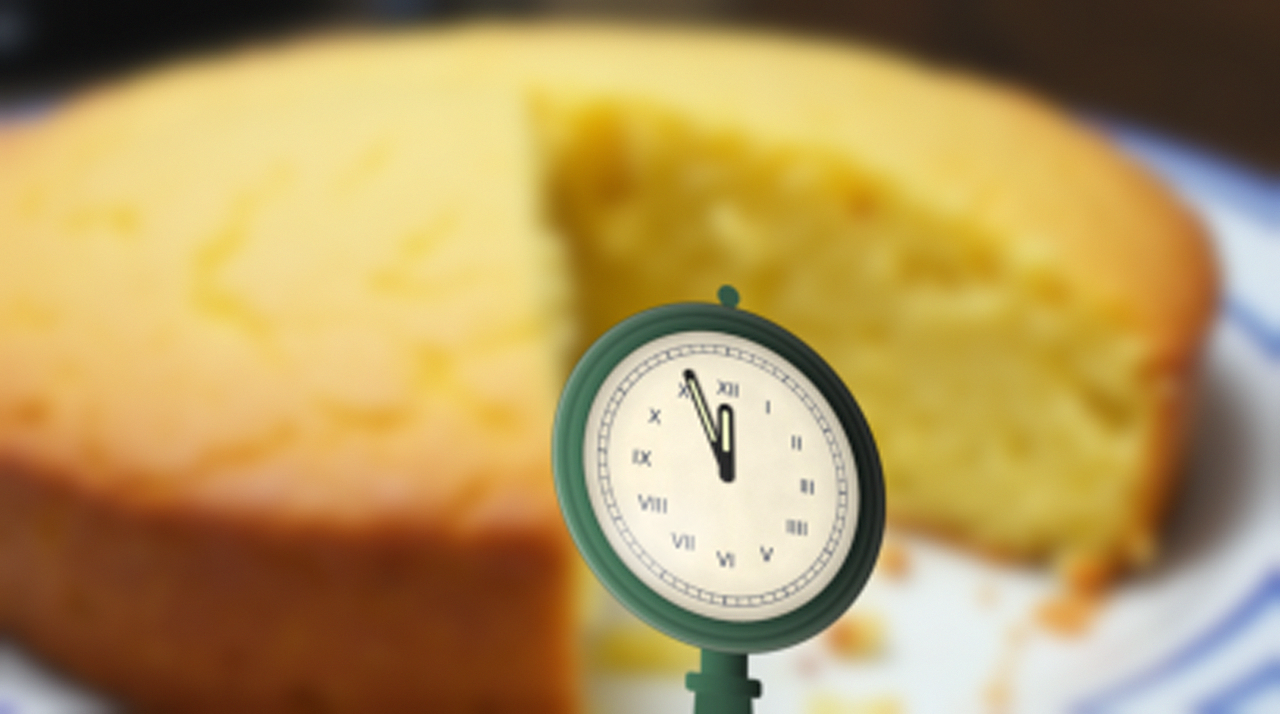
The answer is 11:56
